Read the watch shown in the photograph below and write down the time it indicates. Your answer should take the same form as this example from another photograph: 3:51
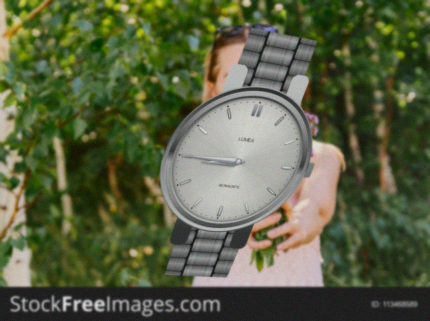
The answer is 8:45
